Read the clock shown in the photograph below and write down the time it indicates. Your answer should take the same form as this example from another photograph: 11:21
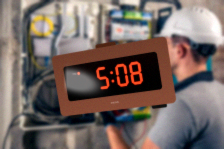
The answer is 5:08
